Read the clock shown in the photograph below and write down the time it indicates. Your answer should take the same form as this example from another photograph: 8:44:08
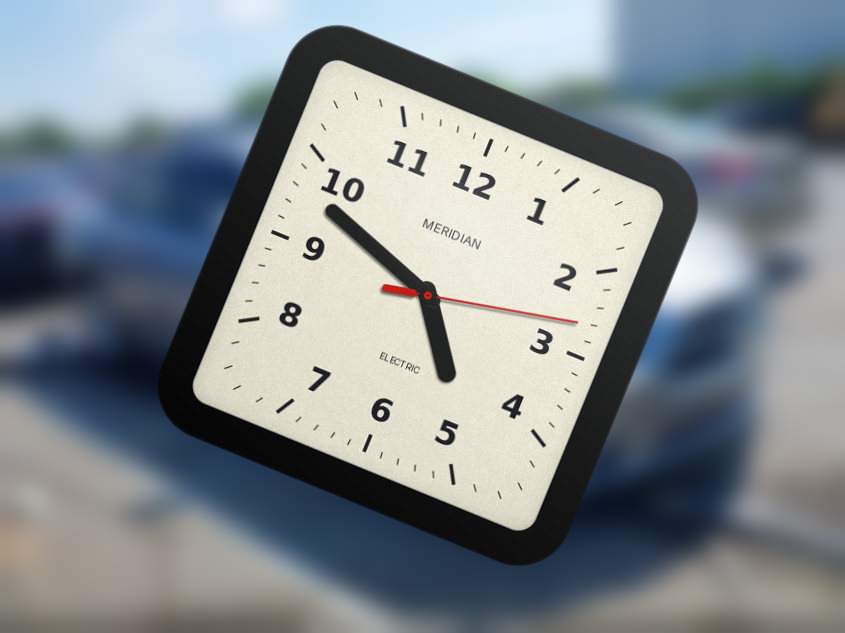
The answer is 4:48:13
